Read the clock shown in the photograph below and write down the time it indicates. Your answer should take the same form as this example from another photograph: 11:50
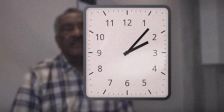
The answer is 2:07
